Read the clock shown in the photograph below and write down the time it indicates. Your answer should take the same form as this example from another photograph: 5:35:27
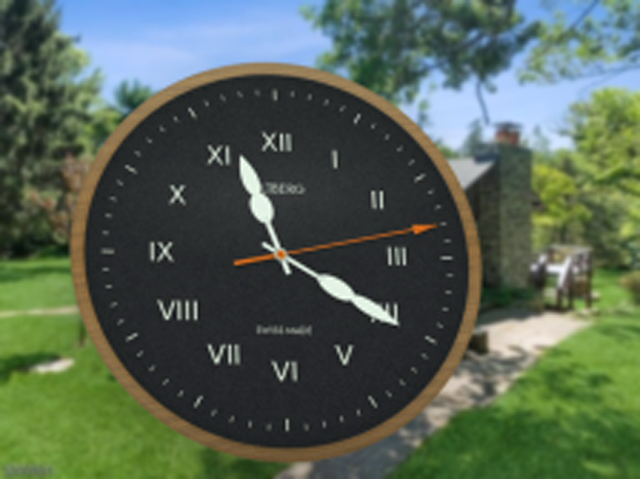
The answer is 11:20:13
